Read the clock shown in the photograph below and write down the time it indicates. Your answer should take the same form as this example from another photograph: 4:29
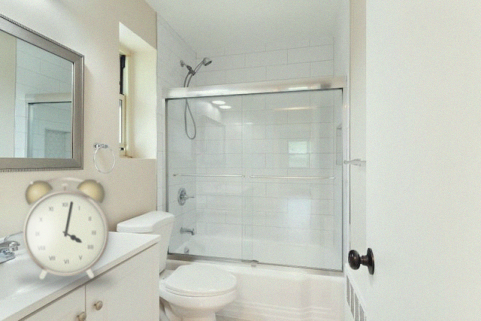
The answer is 4:02
